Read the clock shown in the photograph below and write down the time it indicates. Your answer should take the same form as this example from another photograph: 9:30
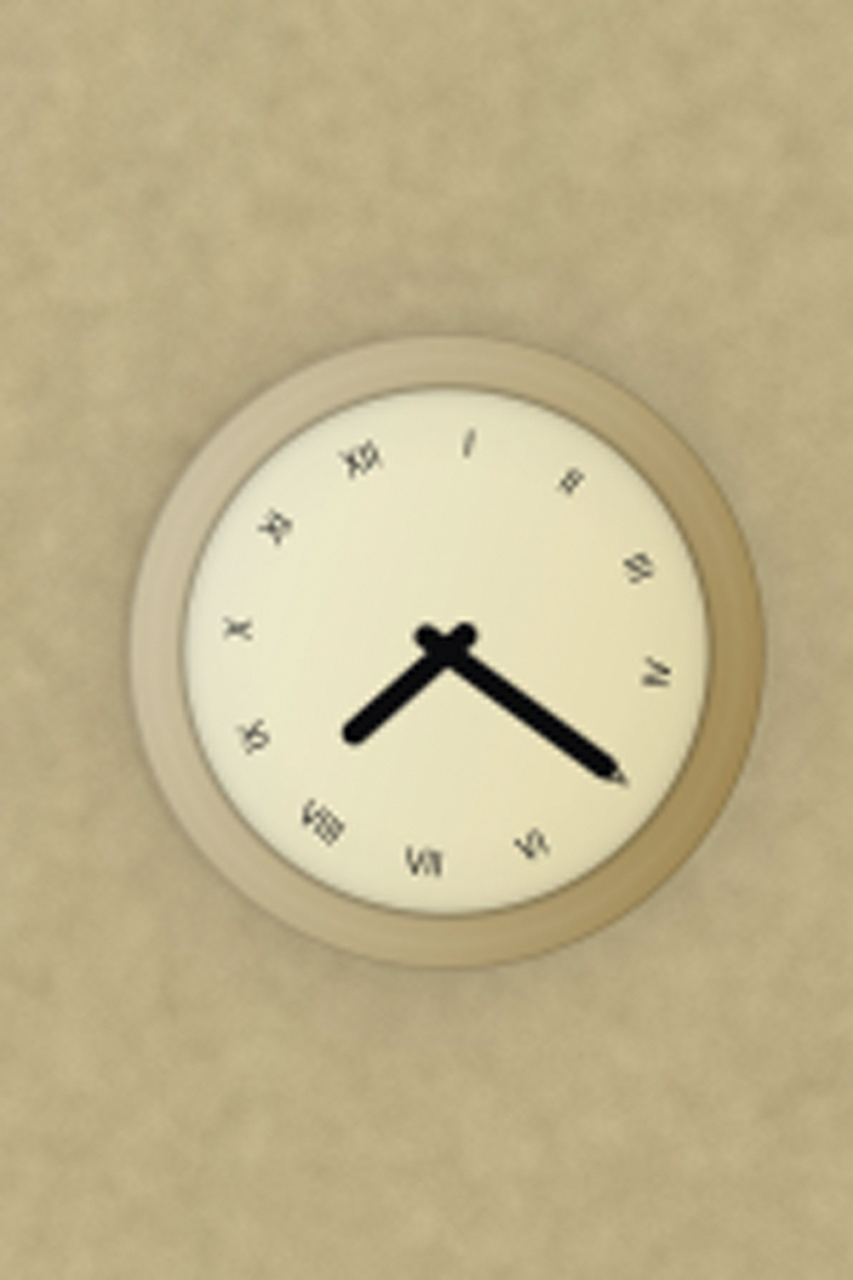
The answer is 8:25
